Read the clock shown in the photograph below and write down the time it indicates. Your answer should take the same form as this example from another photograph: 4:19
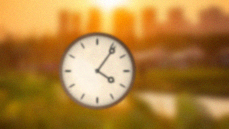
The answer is 4:06
